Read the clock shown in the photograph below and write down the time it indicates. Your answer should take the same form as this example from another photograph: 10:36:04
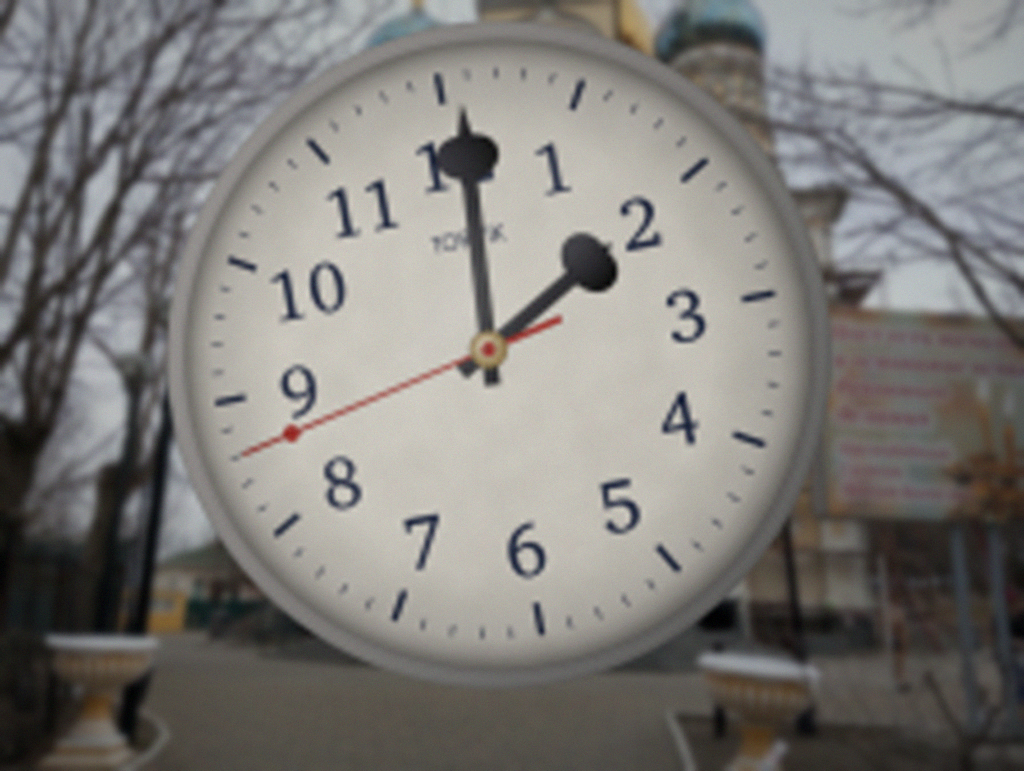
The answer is 2:00:43
